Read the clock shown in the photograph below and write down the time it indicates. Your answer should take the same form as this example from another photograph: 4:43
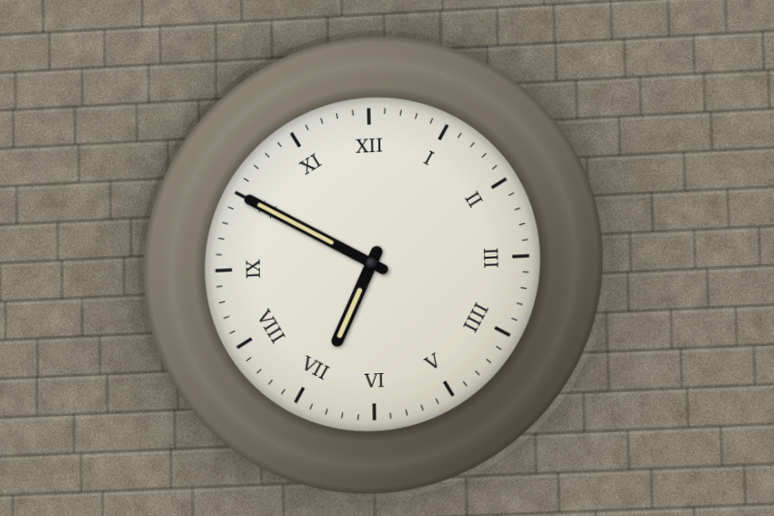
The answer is 6:50
